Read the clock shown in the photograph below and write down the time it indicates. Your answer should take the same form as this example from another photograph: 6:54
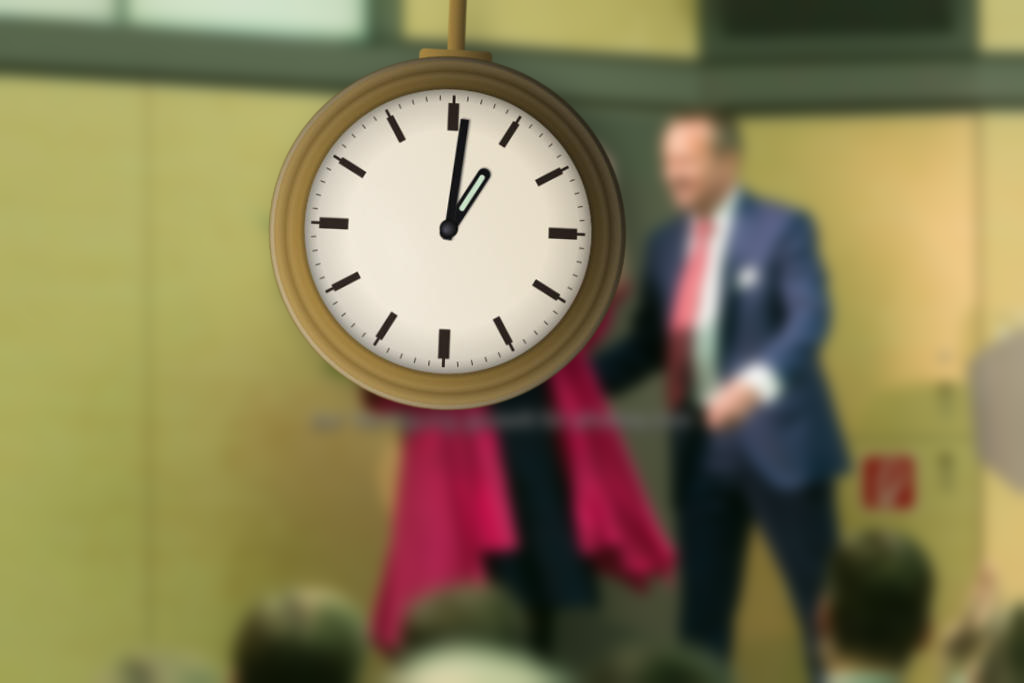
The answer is 1:01
